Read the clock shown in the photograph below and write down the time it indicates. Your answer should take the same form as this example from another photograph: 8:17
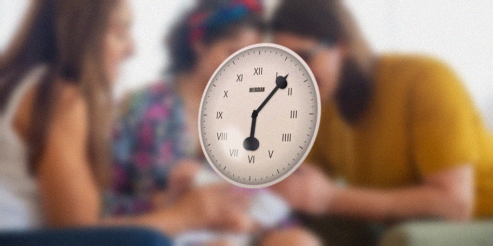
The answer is 6:07
